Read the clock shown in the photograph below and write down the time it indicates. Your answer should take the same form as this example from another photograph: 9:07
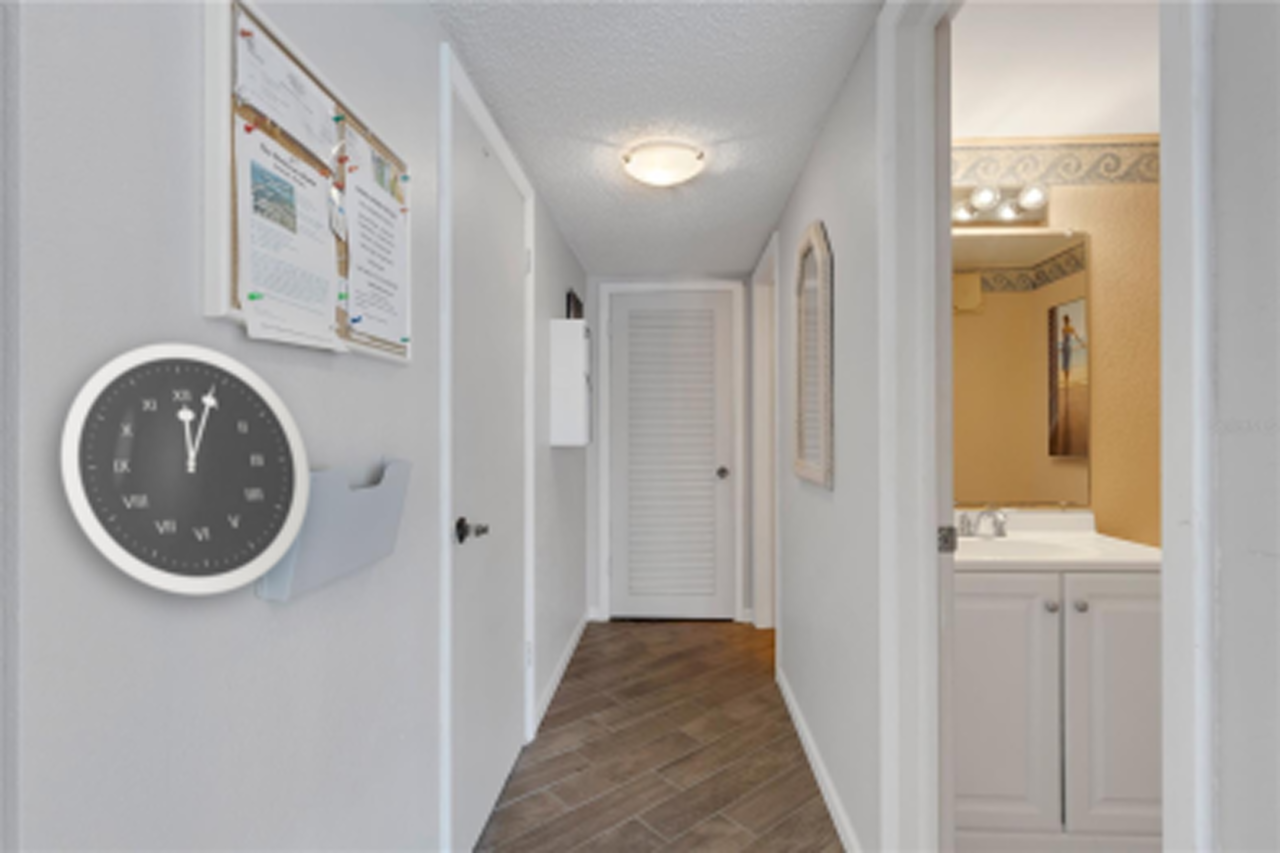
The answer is 12:04
